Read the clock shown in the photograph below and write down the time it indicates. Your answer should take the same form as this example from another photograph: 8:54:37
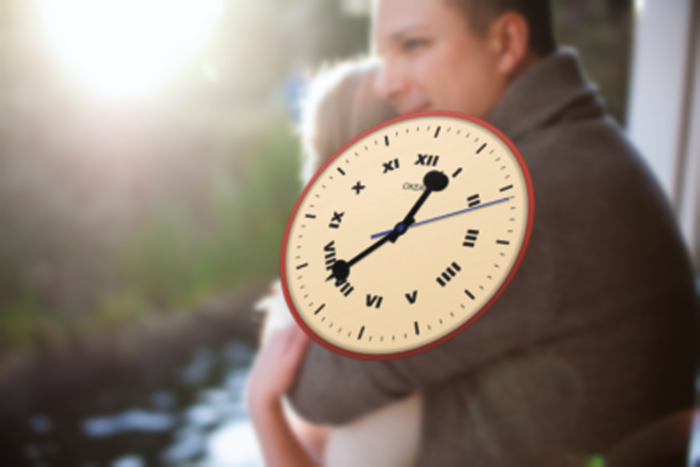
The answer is 12:37:11
